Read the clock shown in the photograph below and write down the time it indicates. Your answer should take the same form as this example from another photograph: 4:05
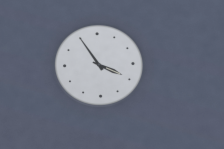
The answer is 3:55
